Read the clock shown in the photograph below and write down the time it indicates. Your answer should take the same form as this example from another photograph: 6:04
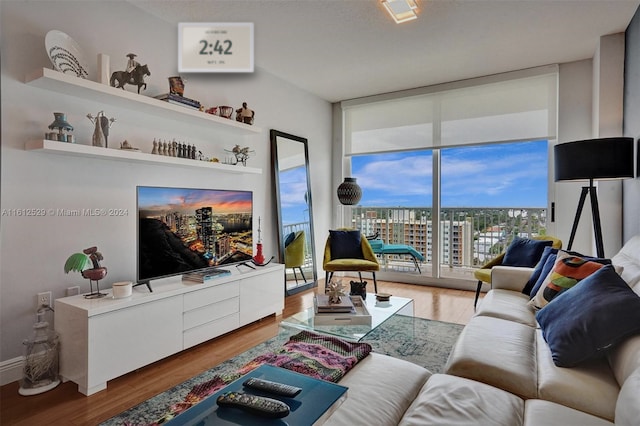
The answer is 2:42
